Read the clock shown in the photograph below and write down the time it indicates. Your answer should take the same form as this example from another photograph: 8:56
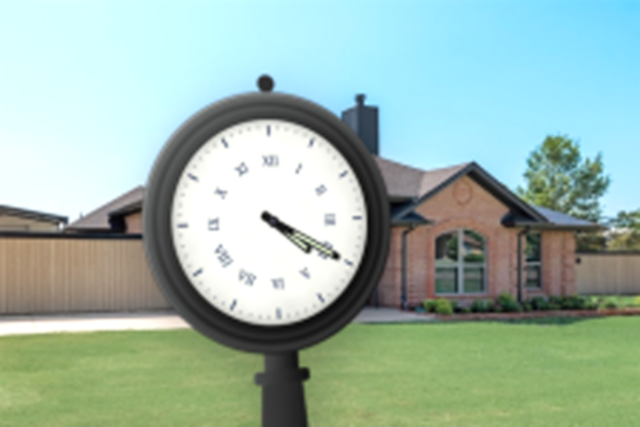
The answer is 4:20
